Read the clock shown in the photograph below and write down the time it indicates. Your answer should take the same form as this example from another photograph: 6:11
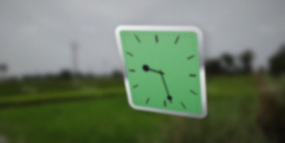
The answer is 9:28
